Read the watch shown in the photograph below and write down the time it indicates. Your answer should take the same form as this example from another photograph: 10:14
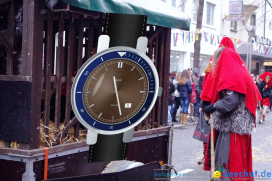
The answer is 11:27
